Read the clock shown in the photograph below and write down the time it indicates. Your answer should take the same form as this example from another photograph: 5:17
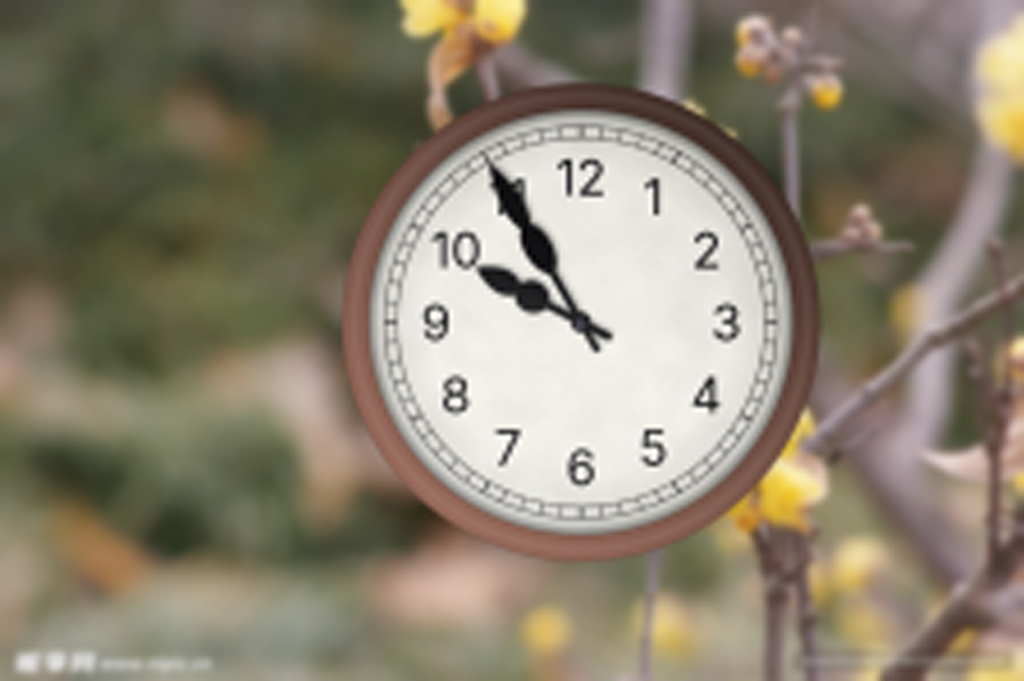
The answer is 9:55
